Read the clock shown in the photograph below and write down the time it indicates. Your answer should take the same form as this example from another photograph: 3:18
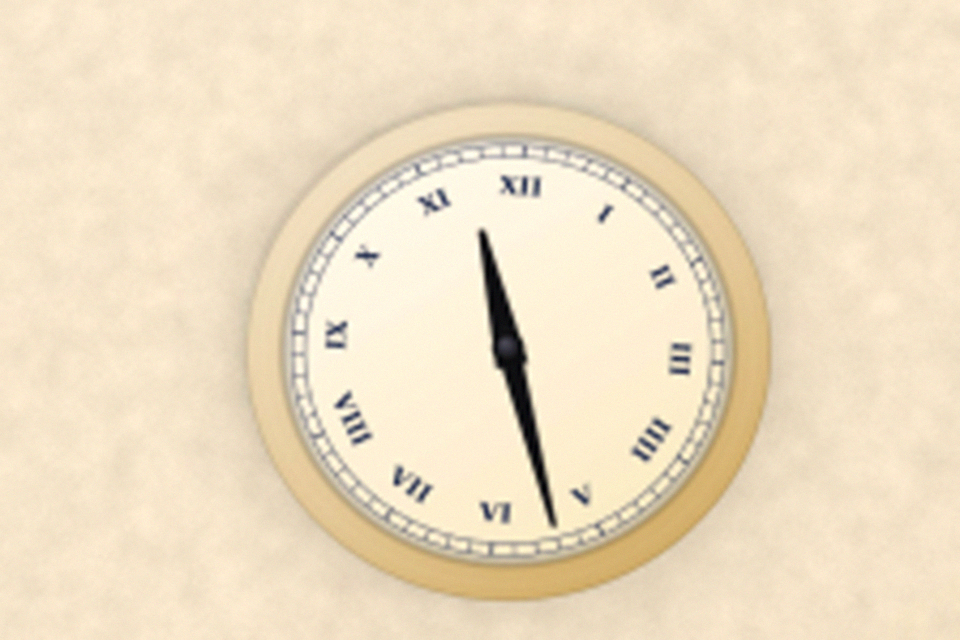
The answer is 11:27
